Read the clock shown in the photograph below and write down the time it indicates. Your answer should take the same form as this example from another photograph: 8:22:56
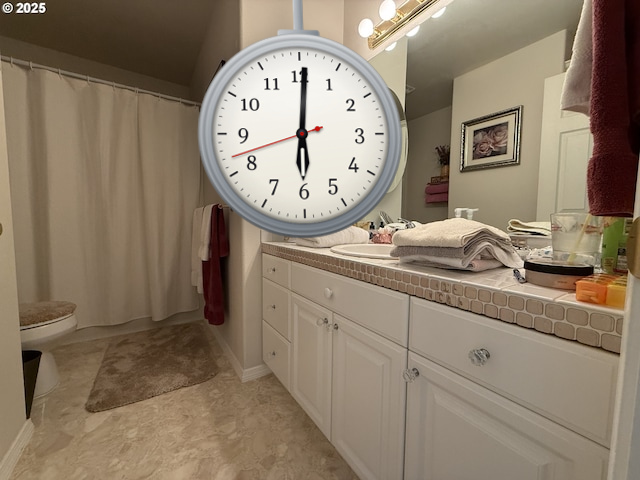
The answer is 6:00:42
